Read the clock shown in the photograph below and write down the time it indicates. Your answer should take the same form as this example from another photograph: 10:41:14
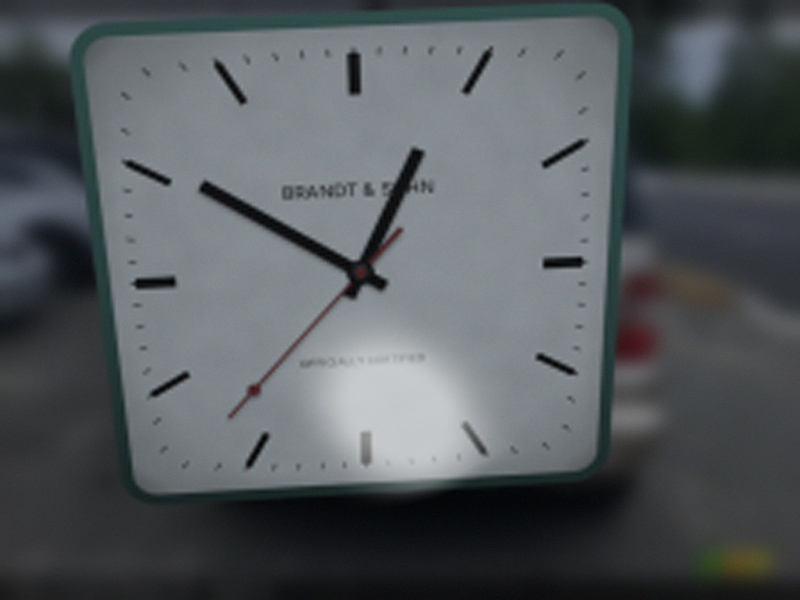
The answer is 12:50:37
